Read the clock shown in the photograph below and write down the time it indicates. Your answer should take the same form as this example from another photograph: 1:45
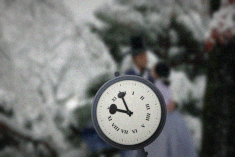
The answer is 9:59
